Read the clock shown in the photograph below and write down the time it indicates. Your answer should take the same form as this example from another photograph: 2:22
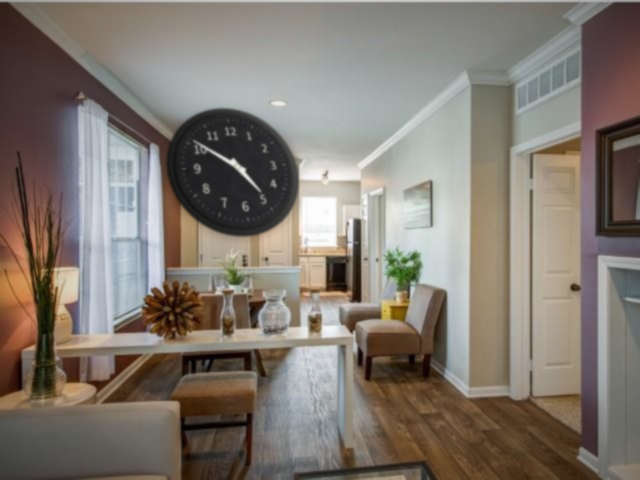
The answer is 4:51
